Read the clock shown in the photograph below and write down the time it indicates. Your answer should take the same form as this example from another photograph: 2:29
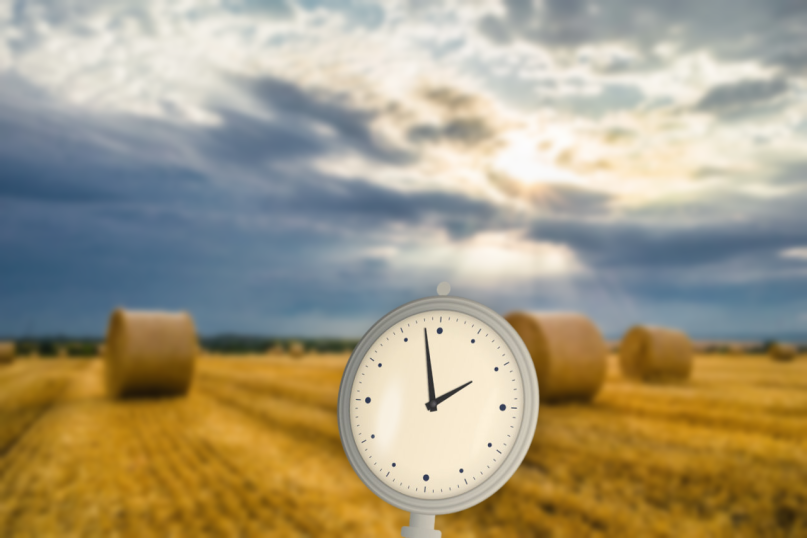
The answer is 1:58
